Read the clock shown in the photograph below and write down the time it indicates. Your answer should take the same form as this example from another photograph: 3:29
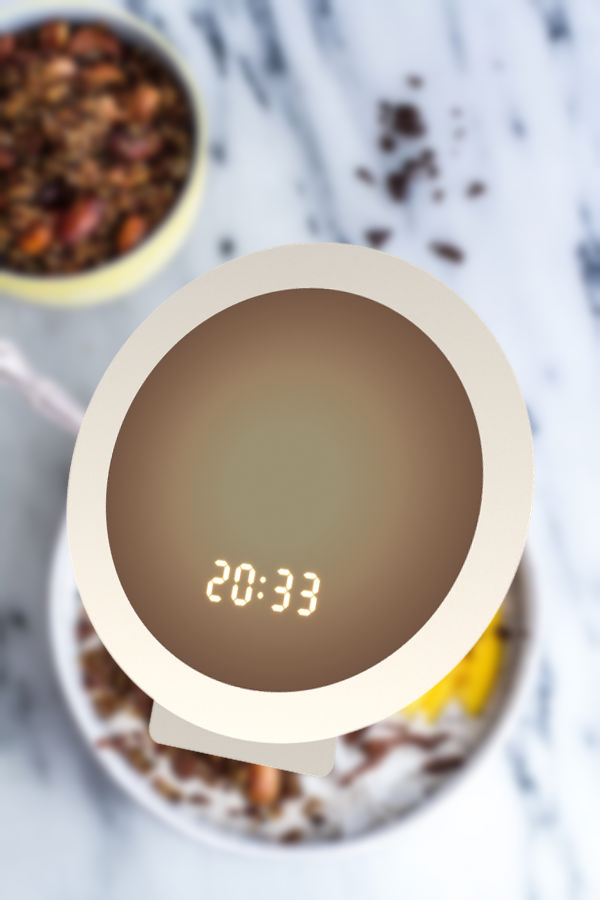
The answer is 20:33
